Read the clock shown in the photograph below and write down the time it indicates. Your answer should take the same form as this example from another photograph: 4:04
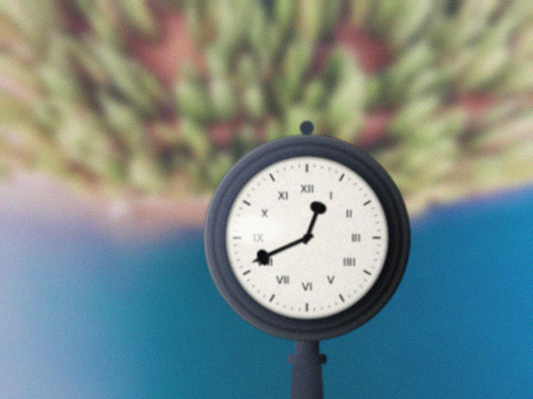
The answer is 12:41
